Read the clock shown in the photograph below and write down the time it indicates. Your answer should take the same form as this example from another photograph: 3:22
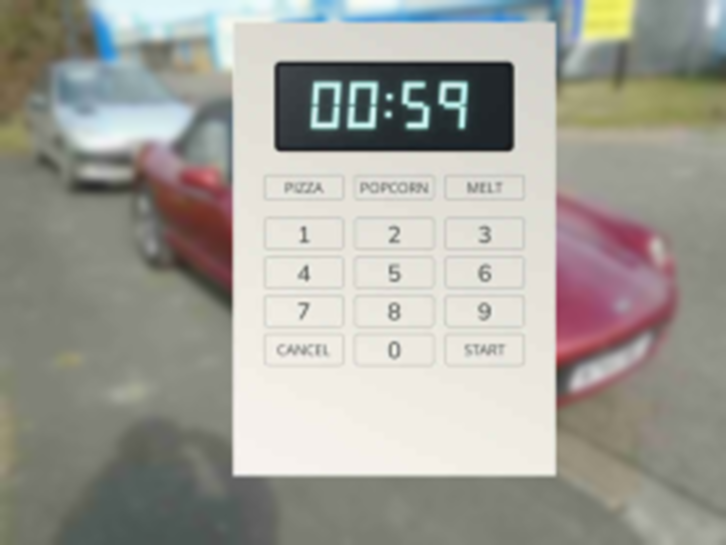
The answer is 0:59
